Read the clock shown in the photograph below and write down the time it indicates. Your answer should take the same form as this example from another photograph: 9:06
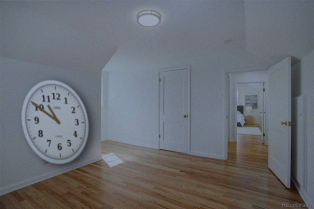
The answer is 10:50
